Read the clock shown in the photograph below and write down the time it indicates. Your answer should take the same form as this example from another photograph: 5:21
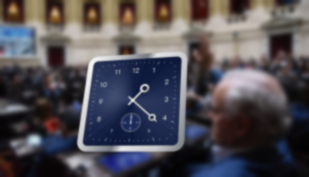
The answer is 1:22
